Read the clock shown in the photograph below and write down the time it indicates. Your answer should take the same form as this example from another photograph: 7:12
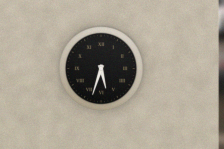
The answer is 5:33
